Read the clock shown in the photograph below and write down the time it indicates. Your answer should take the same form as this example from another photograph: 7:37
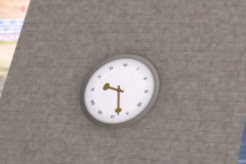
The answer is 9:28
